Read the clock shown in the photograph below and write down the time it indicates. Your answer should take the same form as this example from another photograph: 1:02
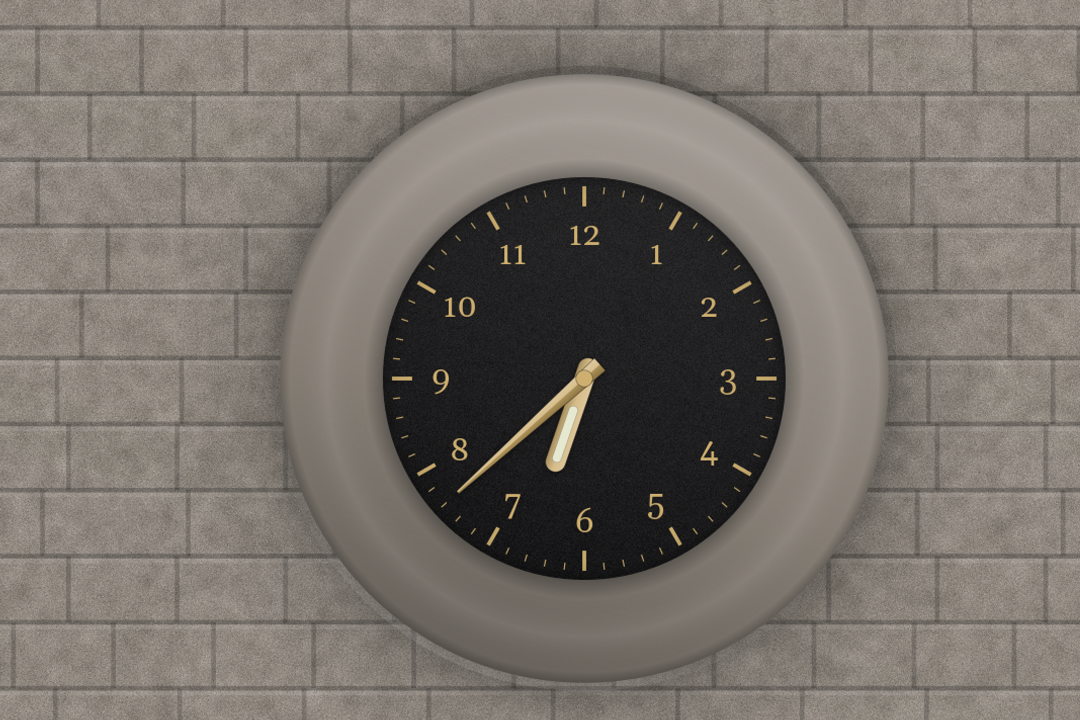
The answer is 6:38
